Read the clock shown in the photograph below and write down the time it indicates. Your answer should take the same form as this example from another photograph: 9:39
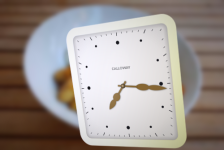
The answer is 7:16
